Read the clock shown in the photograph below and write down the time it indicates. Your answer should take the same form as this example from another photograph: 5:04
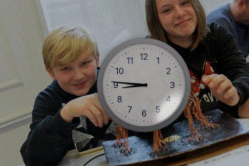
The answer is 8:46
